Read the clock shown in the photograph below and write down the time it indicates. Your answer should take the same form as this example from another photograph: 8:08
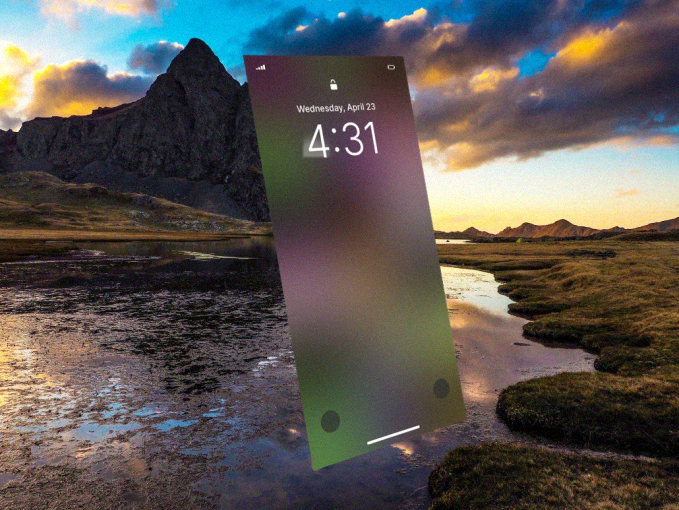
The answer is 4:31
